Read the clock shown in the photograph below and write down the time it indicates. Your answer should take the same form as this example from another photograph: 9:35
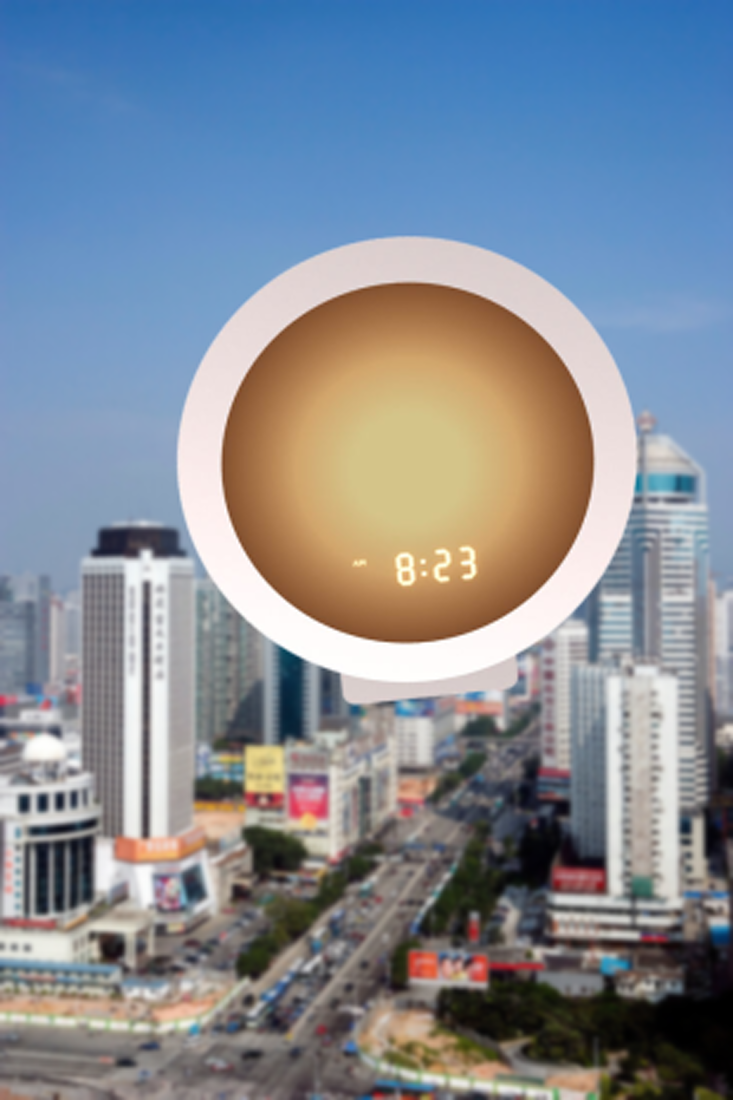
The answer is 8:23
